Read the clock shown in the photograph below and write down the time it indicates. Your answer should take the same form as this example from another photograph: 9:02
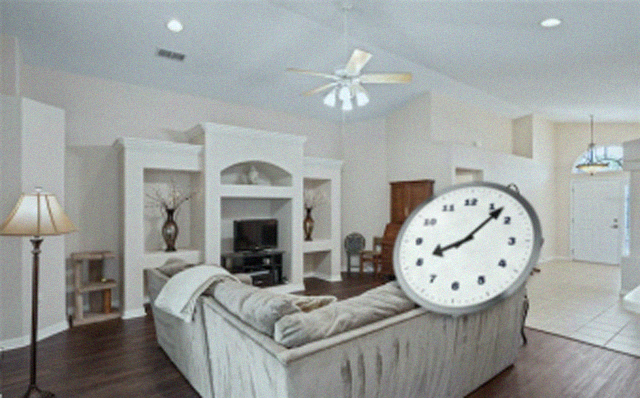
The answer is 8:07
